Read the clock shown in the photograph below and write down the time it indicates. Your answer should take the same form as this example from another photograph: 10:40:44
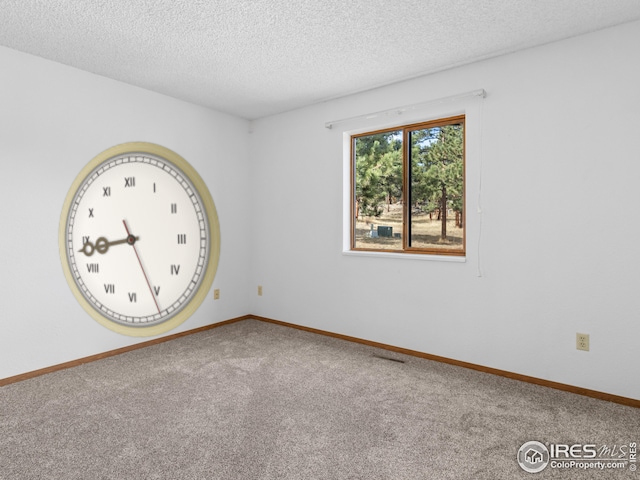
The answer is 8:43:26
